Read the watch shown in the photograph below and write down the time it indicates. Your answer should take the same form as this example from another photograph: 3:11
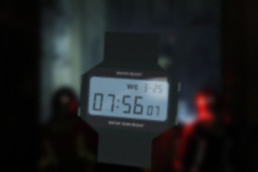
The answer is 7:56
